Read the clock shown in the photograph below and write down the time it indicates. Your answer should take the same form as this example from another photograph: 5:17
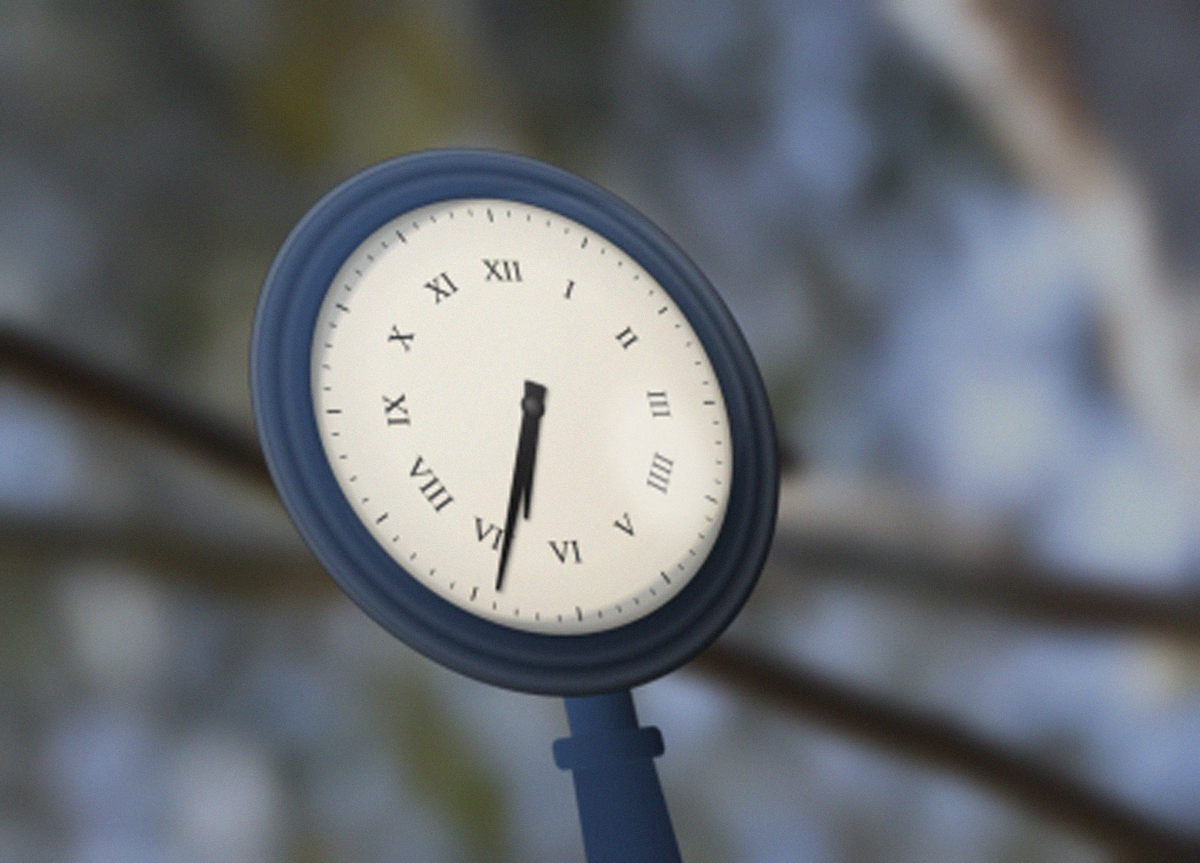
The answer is 6:34
